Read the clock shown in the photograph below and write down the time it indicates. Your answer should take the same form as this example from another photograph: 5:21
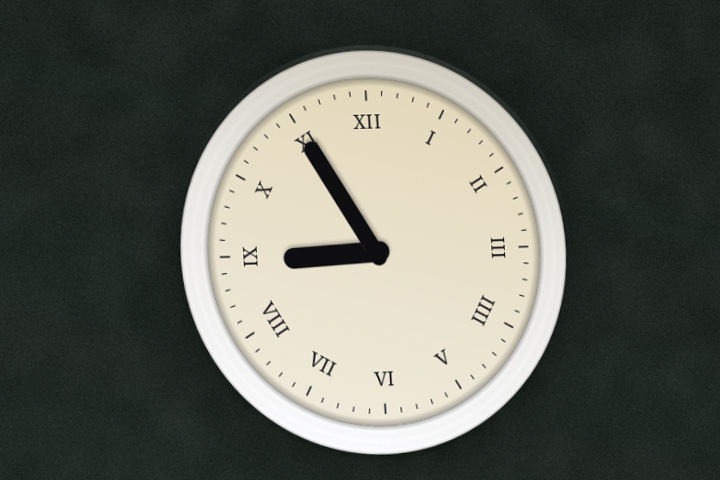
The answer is 8:55
